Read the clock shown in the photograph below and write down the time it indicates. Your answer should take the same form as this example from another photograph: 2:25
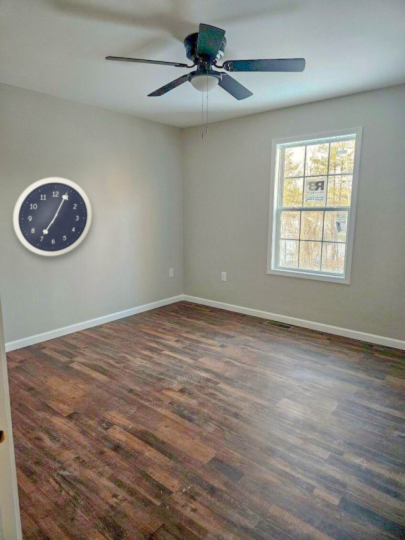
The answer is 7:04
